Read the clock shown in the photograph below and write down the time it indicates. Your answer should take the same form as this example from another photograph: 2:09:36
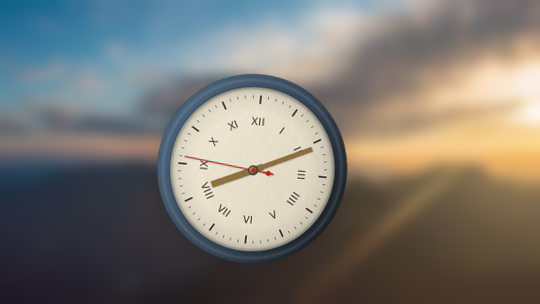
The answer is 8:10:46
